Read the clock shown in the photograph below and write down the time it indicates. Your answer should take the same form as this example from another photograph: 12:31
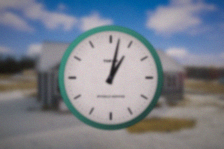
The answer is 1:02
